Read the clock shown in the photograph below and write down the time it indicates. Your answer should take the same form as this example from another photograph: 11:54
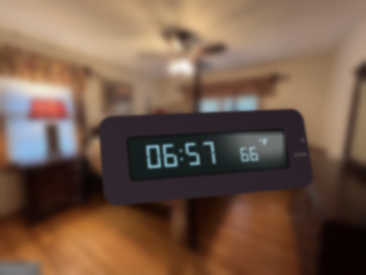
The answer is 6:57
